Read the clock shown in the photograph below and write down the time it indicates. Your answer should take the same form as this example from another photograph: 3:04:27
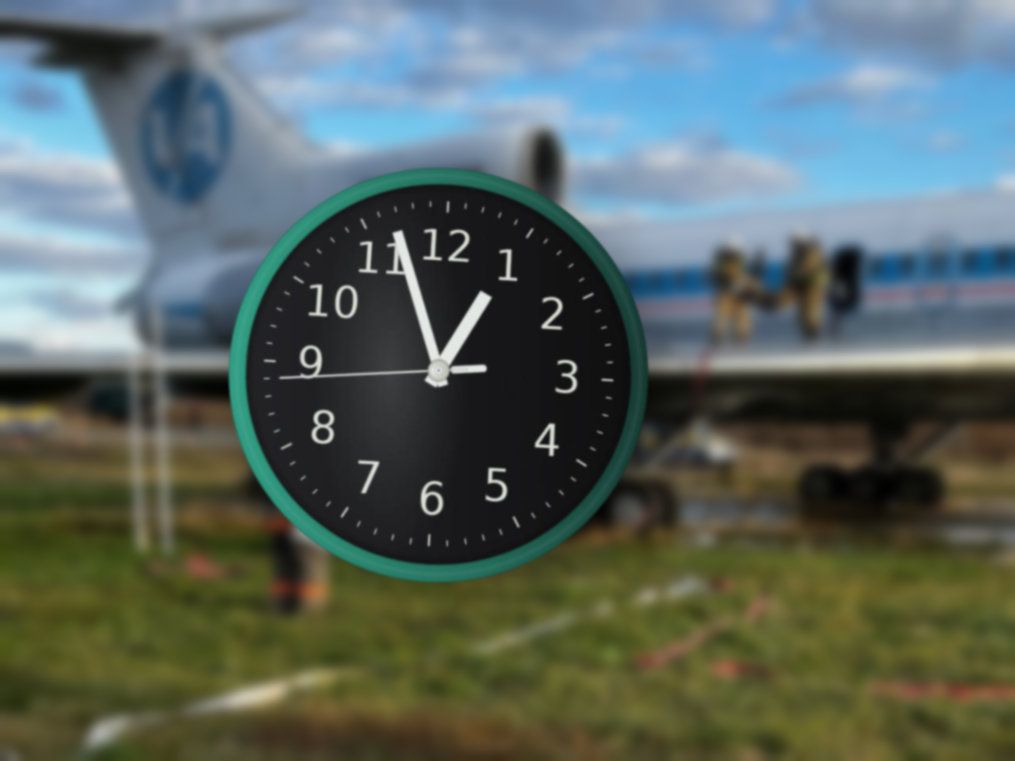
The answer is 12:56:44
